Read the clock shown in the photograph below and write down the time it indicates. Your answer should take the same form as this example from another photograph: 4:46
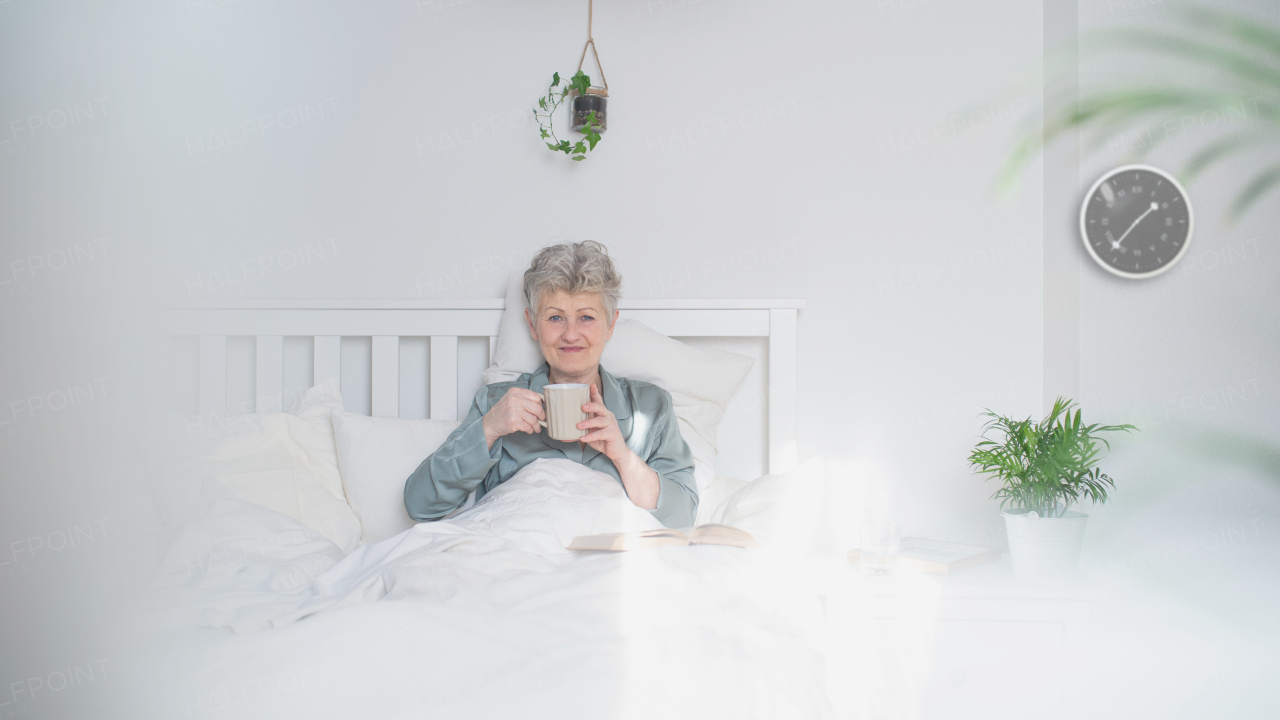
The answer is 1:37
